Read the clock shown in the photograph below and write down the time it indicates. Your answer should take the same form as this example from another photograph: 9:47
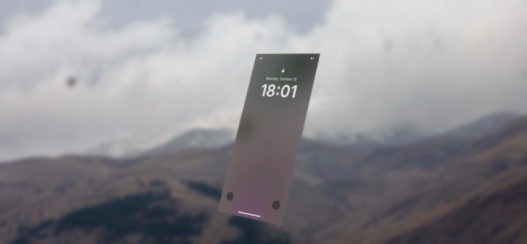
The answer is 18:01
